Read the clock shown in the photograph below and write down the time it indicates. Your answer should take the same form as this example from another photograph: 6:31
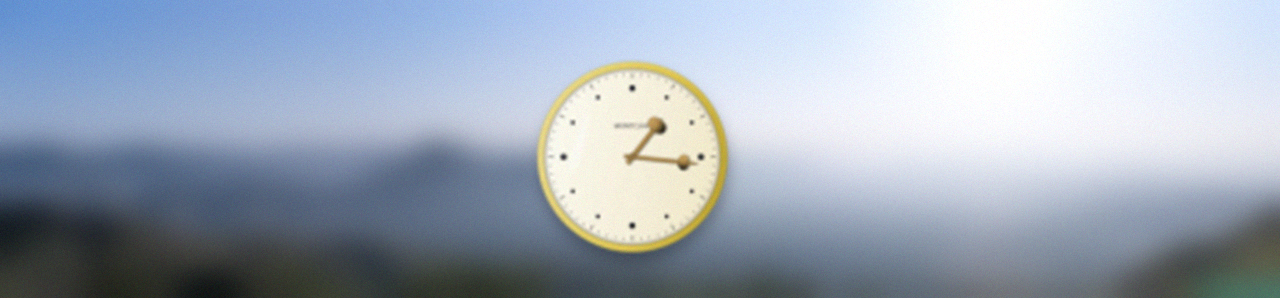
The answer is 1:16
